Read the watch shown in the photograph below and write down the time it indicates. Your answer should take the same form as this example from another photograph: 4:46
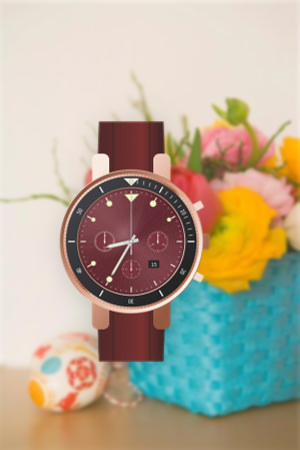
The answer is 8:35
